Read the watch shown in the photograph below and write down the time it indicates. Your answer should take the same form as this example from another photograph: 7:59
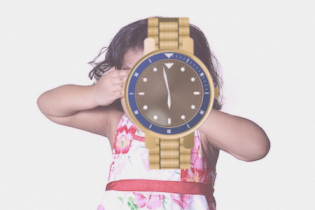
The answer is 5:58
